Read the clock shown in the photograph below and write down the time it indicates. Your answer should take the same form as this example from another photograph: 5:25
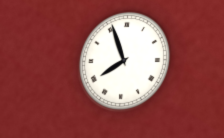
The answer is 7:56
